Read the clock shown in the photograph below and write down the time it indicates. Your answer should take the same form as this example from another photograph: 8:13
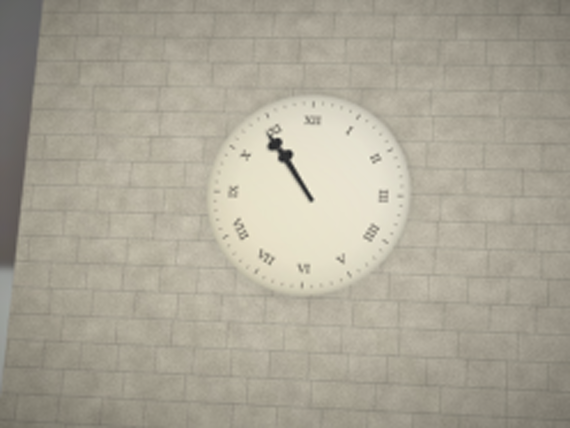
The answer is 10:54
